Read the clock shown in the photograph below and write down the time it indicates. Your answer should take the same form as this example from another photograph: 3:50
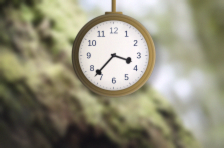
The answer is 3:37
